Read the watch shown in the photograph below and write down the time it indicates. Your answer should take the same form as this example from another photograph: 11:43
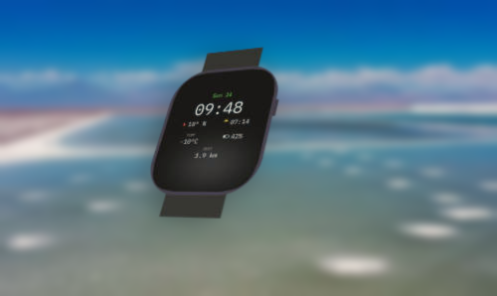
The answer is 9:48
